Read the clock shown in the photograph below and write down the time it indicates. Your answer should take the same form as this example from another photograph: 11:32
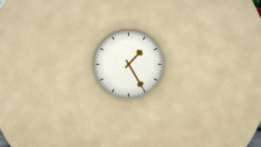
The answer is 1:25
